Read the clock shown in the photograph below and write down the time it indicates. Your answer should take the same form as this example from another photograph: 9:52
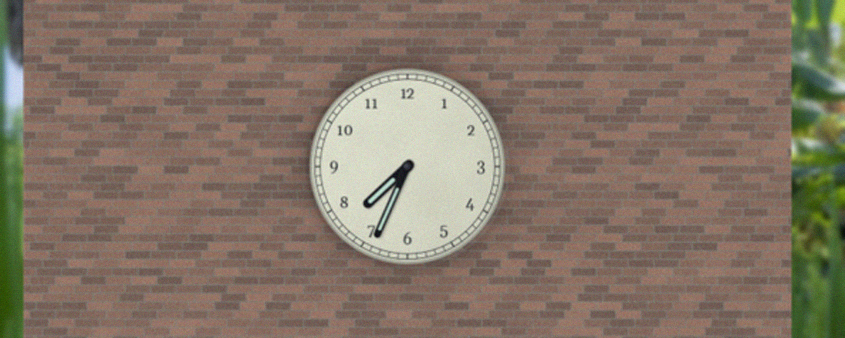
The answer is 7:34
